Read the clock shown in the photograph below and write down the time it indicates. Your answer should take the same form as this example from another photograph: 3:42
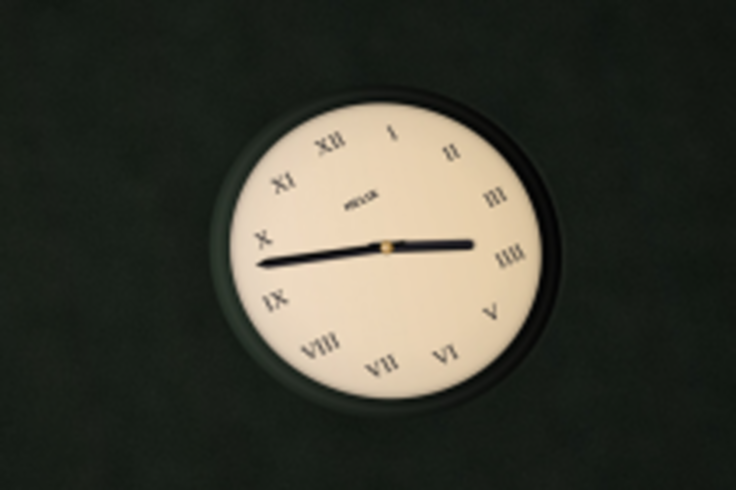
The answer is 3:48
